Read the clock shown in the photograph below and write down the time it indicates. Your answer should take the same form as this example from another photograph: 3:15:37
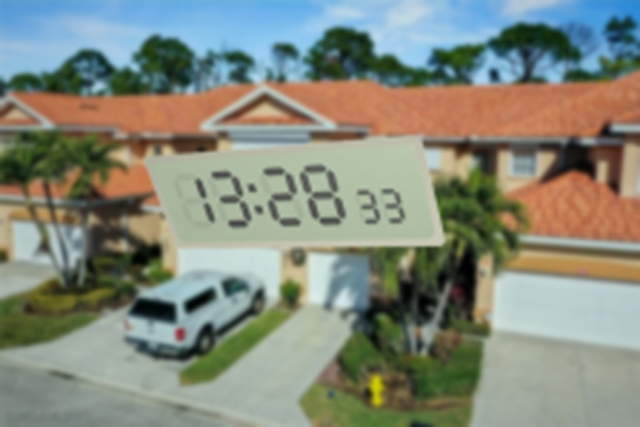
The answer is 13:28:33
